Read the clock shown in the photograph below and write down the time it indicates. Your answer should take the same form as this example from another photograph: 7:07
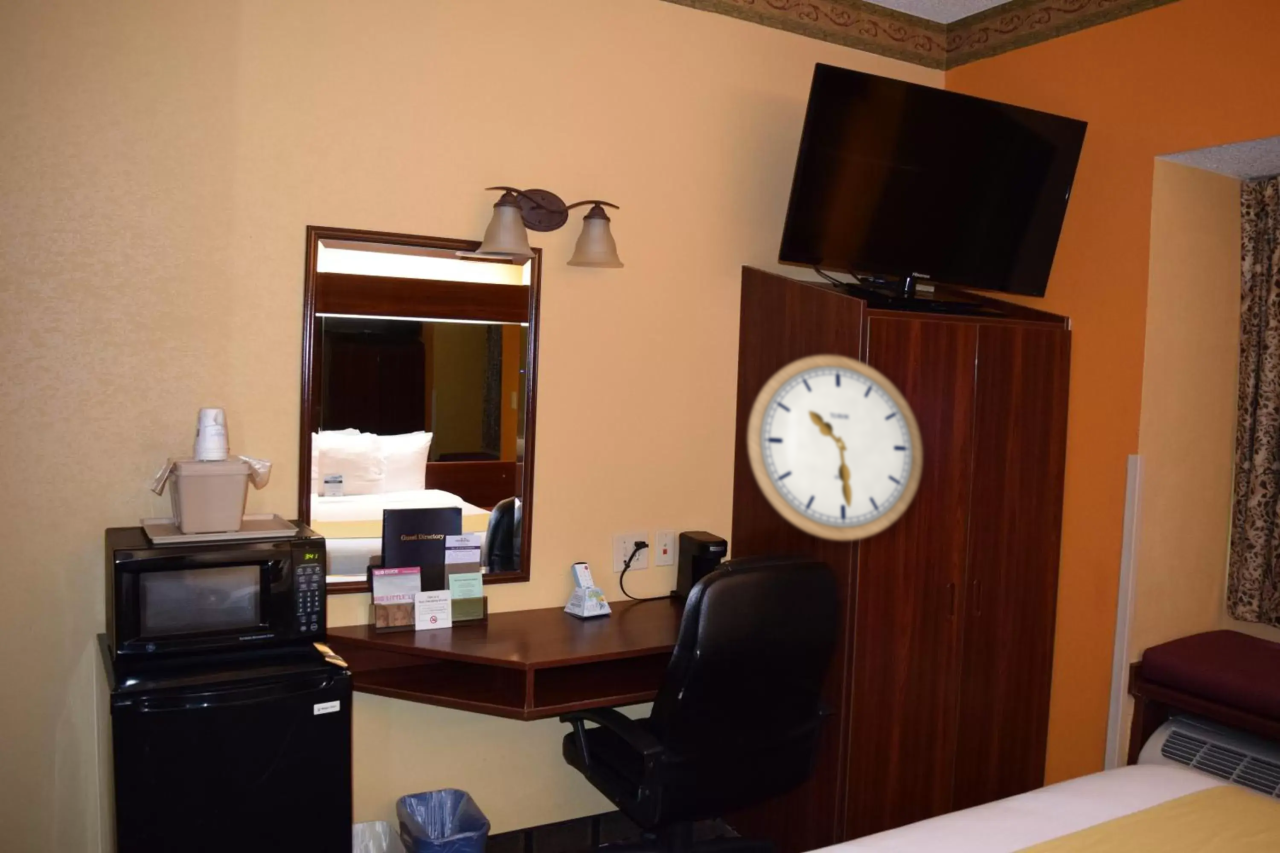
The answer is 10:29
